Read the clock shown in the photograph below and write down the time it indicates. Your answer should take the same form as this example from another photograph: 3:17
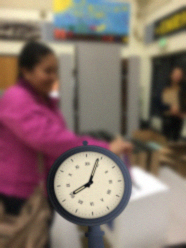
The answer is 8:04
